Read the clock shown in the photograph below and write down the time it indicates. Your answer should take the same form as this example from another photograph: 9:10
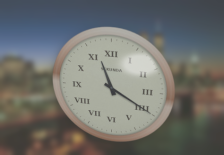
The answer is 11:20
